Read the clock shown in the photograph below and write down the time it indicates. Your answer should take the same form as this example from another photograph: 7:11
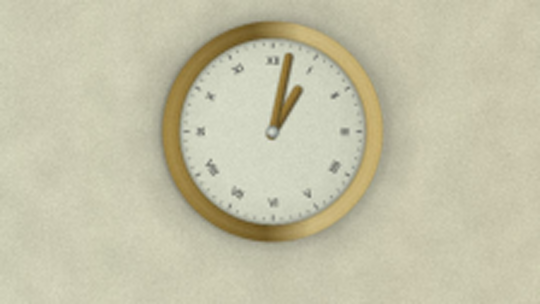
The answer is 1:02
